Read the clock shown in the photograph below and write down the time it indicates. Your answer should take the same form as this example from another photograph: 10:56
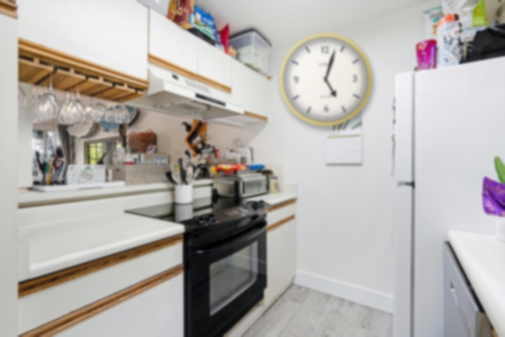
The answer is 5:03
